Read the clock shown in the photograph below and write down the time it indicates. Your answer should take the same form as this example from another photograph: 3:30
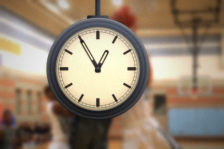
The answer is 12:55
